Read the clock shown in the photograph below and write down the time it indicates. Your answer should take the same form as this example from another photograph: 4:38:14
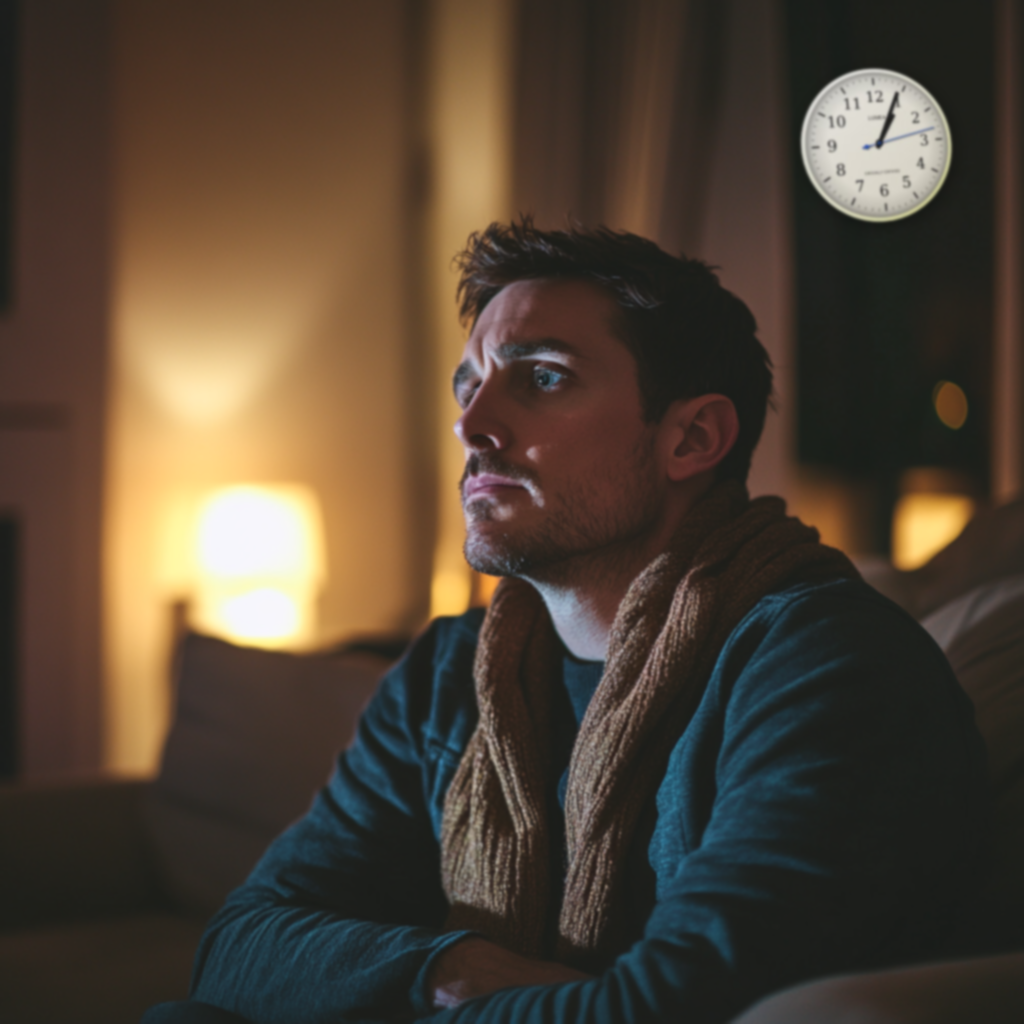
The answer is 1:04:13
